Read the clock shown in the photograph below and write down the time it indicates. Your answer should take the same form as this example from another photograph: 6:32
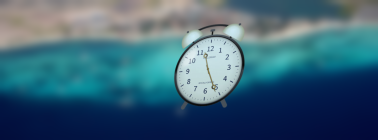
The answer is 11:26
